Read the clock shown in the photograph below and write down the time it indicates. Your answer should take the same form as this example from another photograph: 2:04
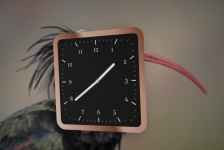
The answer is 1:39
